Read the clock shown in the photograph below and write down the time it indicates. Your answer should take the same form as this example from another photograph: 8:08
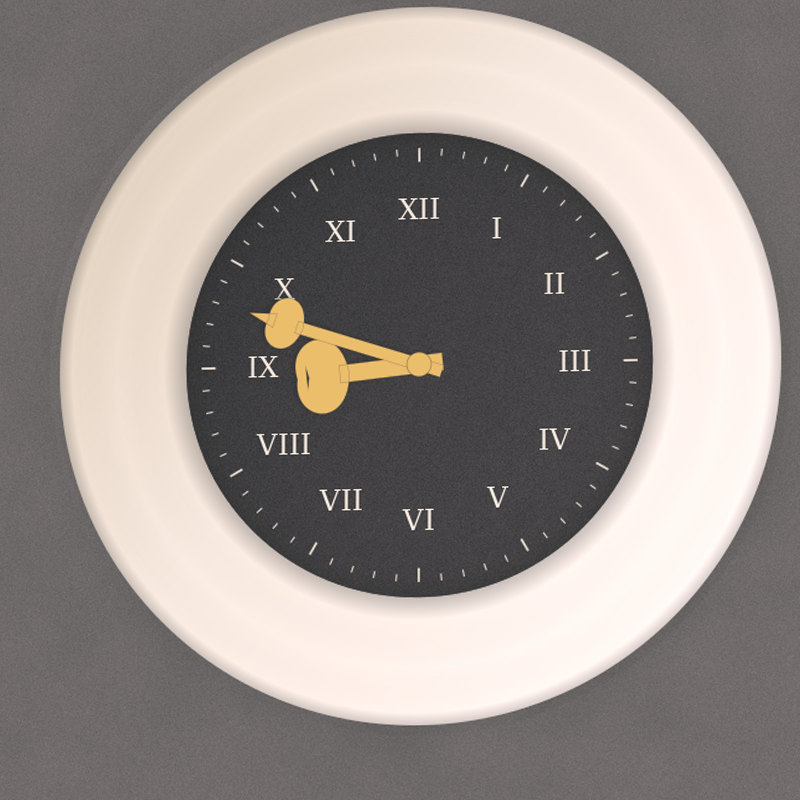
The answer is 8:48
